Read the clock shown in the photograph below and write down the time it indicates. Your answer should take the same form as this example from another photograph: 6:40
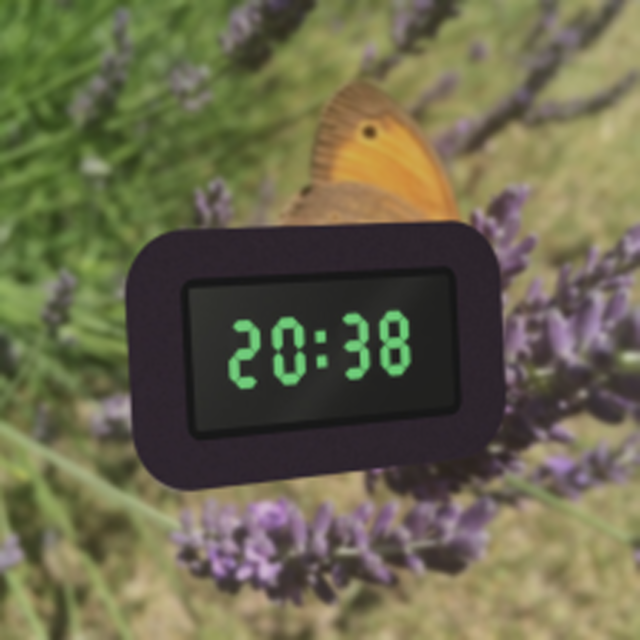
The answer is 20:38
